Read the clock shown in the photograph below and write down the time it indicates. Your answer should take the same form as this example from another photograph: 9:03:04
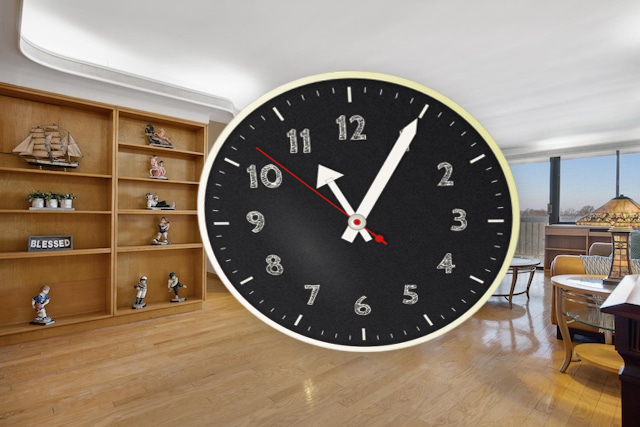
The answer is 11:04:52
